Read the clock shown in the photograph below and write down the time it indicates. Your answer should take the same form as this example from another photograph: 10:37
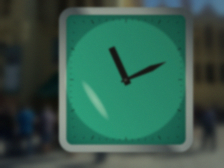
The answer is 11:11
